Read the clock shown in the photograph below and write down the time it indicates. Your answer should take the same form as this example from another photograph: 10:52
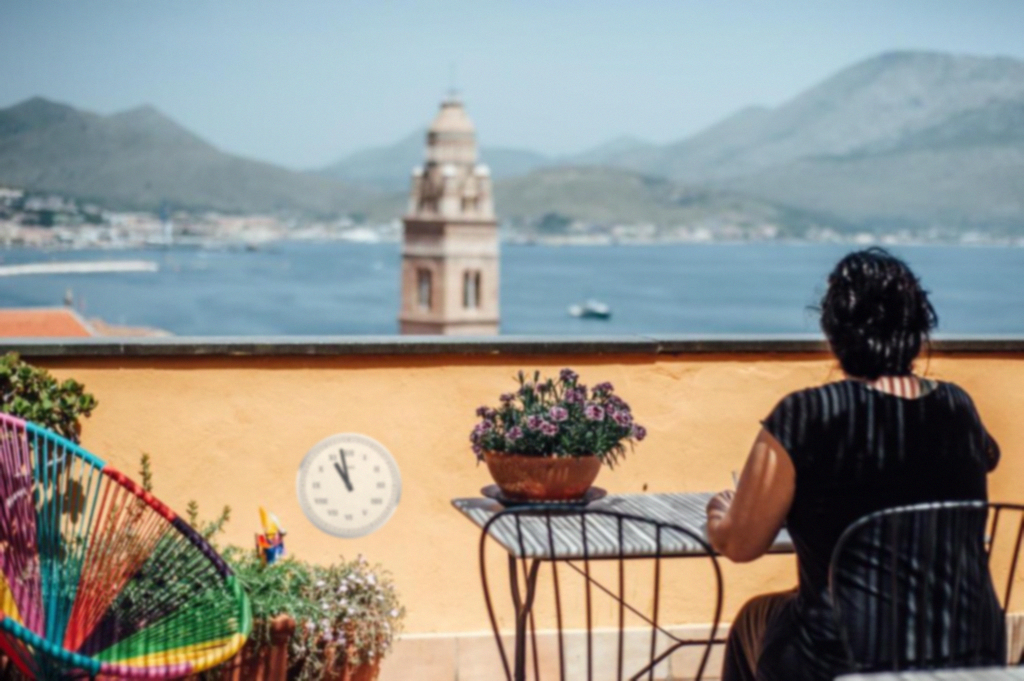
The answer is 10:58
